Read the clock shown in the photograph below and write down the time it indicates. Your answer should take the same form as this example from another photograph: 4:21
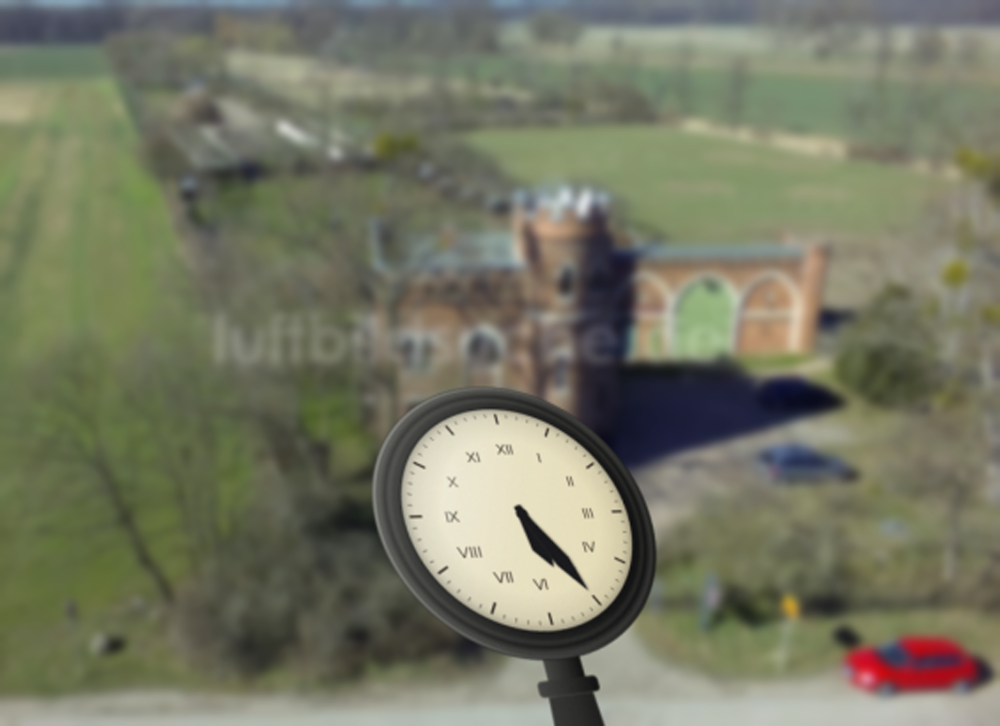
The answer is 5:25
